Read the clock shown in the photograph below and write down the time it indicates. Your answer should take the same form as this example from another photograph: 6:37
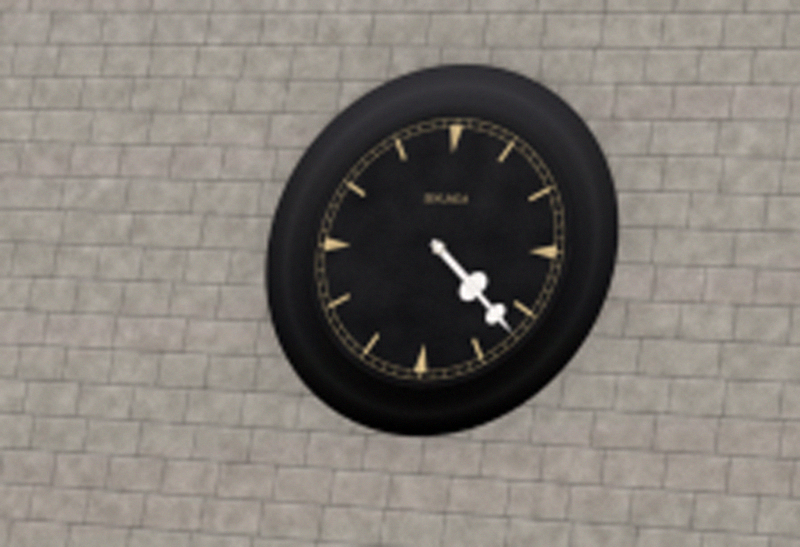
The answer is 4:22
